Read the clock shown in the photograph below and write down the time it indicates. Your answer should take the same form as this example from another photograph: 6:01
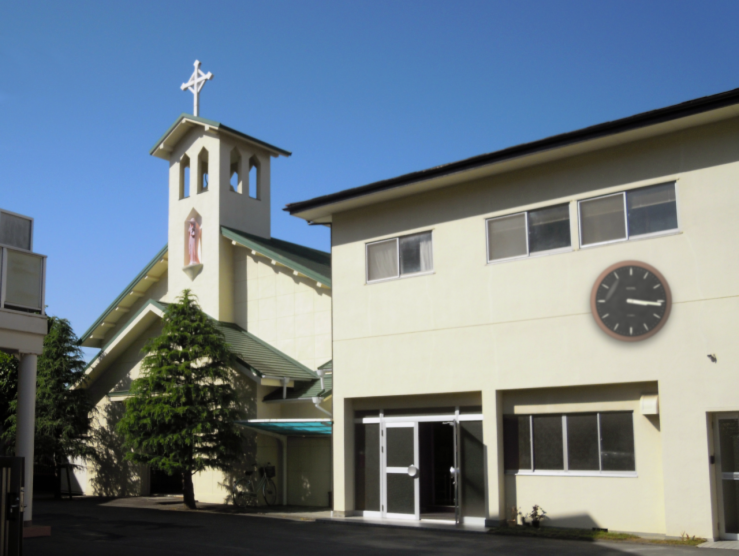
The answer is 3:16
